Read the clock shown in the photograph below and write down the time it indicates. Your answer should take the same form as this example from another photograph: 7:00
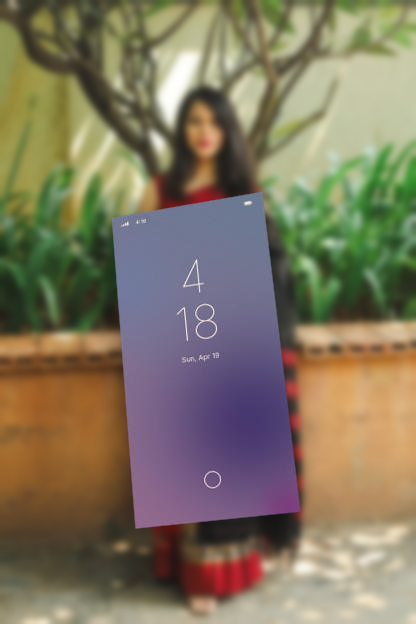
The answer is 4:18
